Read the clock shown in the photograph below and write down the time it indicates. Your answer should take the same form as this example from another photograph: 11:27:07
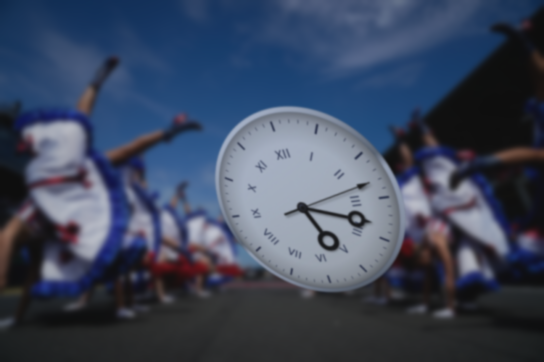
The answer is 5:18:13
